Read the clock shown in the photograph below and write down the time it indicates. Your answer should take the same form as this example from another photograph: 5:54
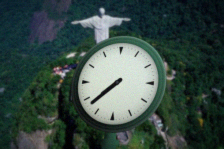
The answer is 7:38
